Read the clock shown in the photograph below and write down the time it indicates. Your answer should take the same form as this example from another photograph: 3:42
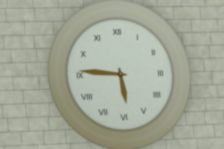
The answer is 5:46
